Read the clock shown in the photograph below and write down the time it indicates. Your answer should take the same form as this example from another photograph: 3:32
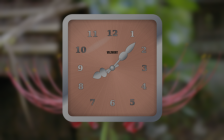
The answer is 8:07
